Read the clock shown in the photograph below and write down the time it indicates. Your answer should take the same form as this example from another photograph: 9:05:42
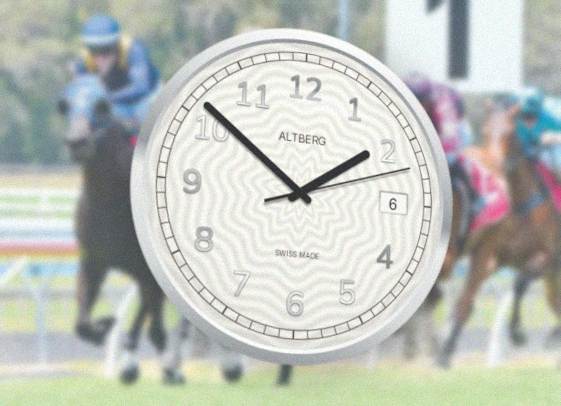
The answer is 1:51:12
